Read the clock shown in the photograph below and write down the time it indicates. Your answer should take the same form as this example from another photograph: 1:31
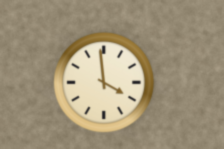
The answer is 3:59
